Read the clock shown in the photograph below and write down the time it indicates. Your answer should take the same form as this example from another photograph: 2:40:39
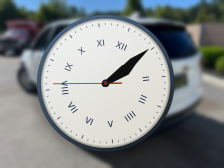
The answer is 1:04:41
